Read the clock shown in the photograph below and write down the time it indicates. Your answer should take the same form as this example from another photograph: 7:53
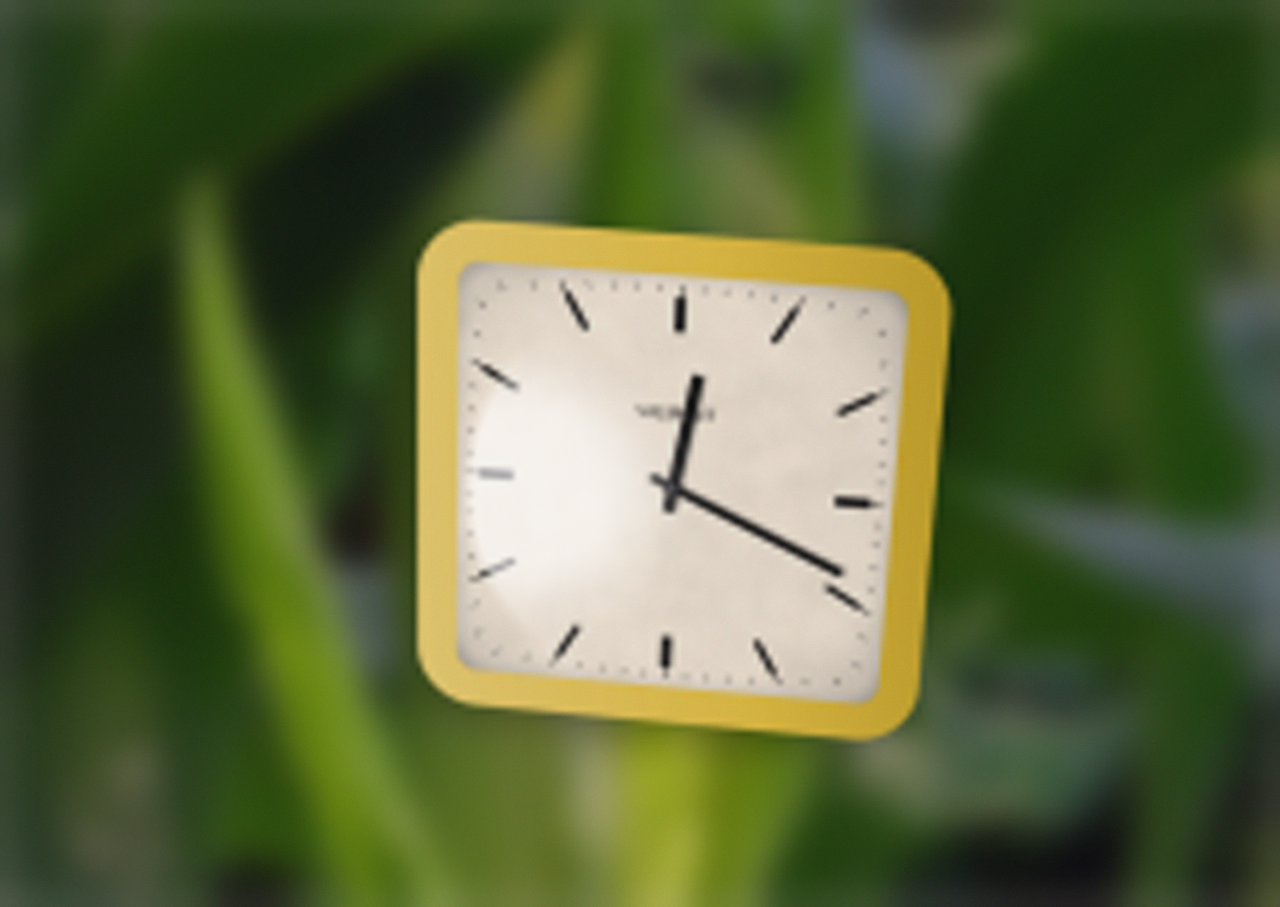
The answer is 12:19
